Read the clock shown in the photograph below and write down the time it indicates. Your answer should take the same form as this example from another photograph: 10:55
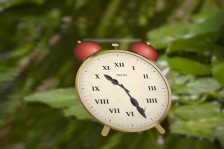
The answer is 10:26
